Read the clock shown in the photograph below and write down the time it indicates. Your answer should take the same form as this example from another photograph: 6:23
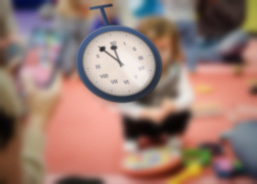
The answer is 11:54
